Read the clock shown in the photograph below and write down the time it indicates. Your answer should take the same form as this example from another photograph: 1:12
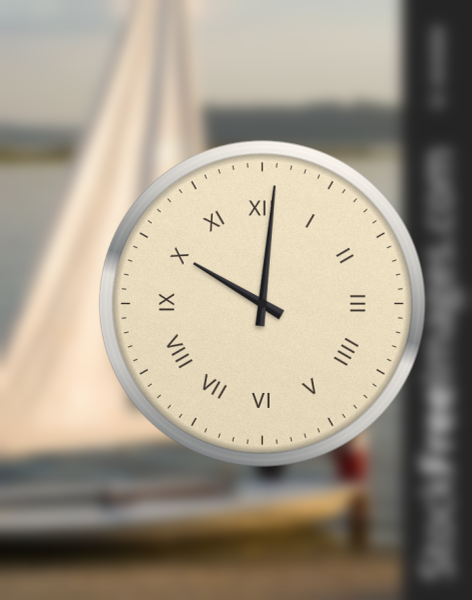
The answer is 10:01
